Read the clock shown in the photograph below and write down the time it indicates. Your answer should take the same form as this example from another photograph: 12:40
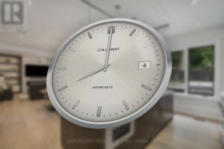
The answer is 8:00
